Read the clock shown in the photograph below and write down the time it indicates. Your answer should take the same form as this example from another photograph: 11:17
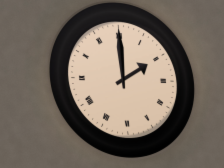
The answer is 2:00
